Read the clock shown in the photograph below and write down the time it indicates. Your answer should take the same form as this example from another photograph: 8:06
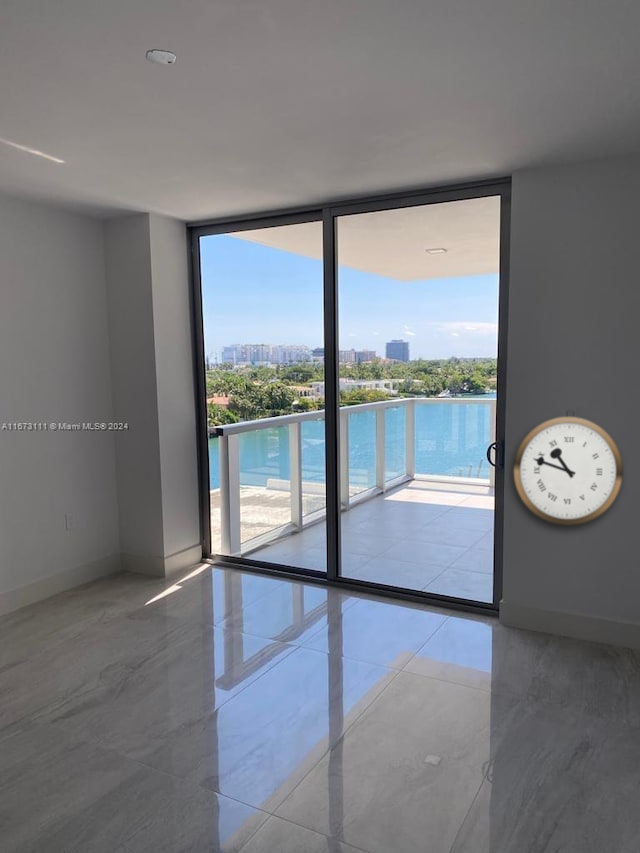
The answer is 10:48
